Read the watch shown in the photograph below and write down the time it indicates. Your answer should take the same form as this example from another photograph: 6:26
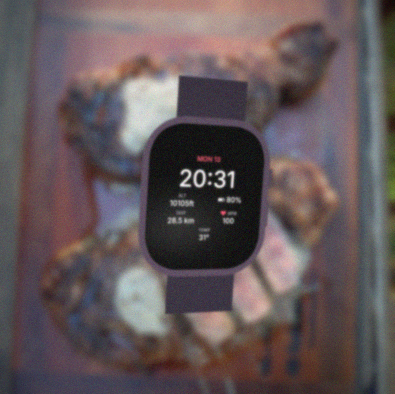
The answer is 20:31
